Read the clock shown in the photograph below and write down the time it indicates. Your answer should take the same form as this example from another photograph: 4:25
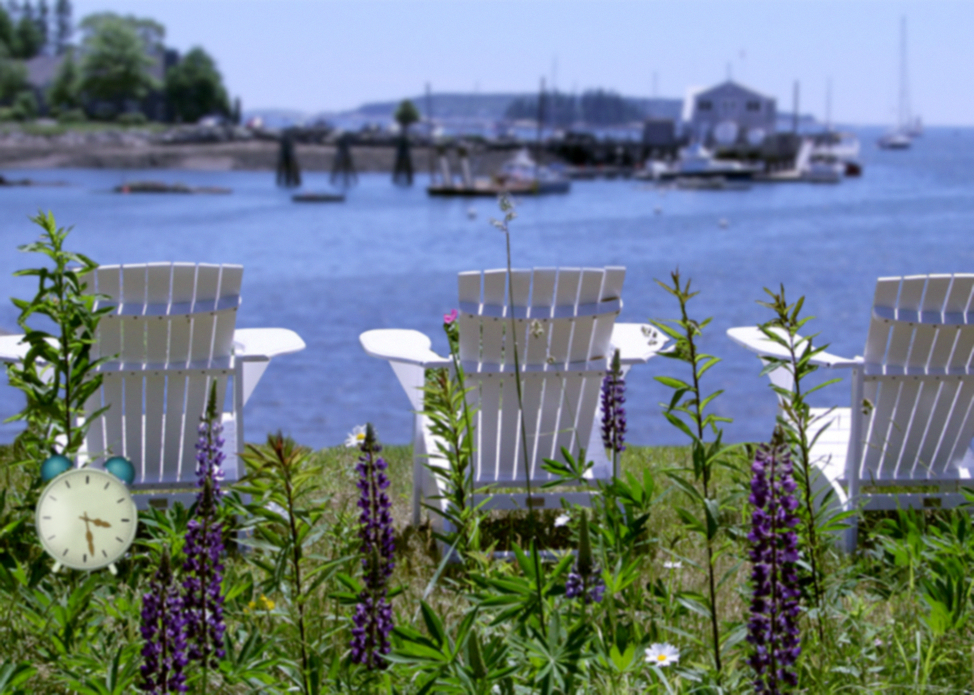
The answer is 3:28
